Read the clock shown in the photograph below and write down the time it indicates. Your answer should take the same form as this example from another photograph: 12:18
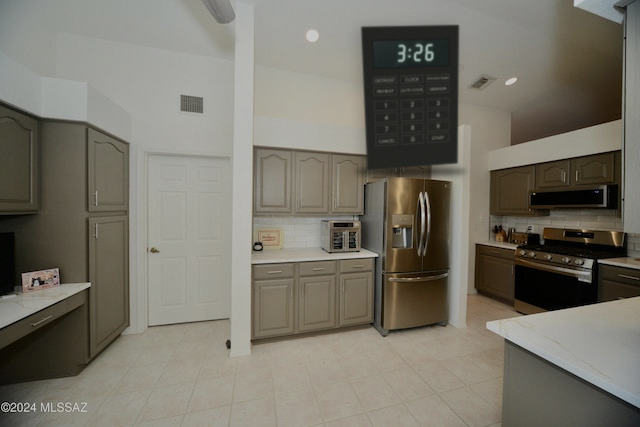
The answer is 3:26
